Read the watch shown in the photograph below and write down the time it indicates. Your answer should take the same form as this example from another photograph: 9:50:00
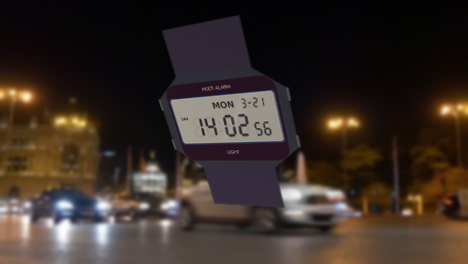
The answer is 14:02:56
